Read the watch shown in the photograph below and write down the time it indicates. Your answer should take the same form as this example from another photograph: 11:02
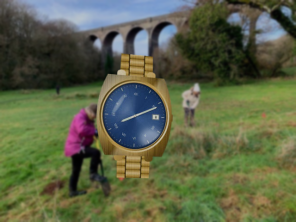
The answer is 8:11
